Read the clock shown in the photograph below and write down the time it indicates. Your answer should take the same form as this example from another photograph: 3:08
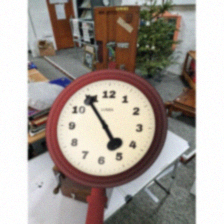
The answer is 4:54
